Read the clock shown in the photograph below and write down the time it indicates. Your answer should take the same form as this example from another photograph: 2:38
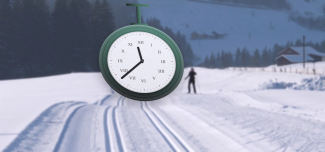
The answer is 11:38
